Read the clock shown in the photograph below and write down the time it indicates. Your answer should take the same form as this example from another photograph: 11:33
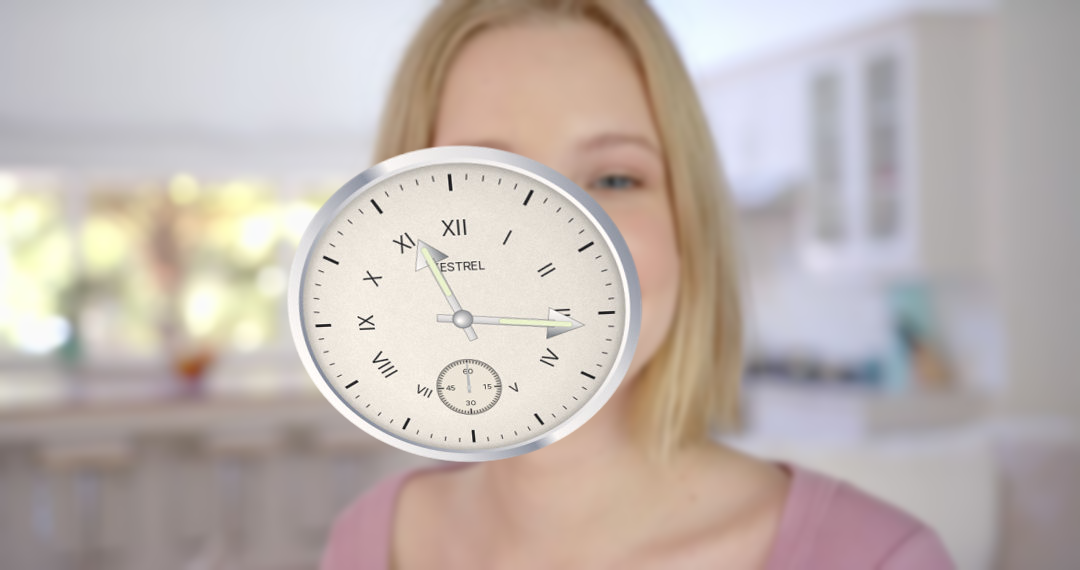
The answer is 11:16
